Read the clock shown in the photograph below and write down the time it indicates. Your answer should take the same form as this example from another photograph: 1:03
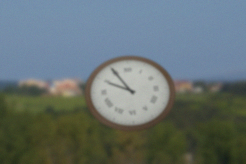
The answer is 9:55
